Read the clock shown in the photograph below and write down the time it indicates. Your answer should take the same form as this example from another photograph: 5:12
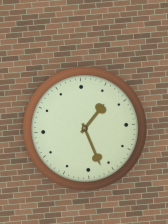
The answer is 1:27
